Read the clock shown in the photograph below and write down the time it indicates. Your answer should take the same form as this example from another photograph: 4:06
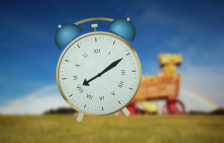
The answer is 8:10
